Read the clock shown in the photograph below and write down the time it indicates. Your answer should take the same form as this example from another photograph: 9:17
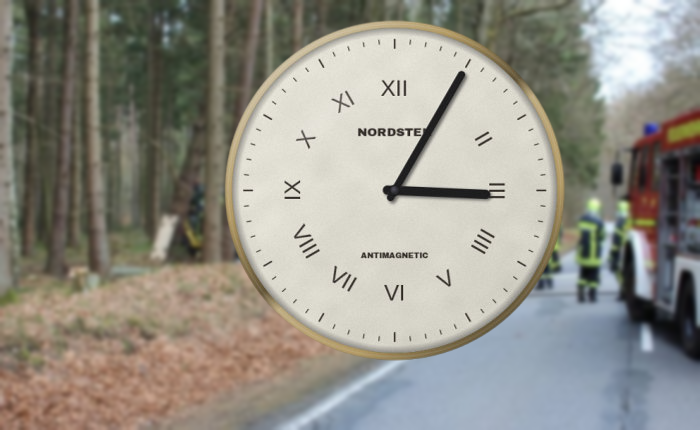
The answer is 3:05
